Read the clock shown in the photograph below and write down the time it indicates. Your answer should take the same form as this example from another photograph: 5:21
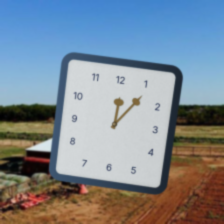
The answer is 12:06
